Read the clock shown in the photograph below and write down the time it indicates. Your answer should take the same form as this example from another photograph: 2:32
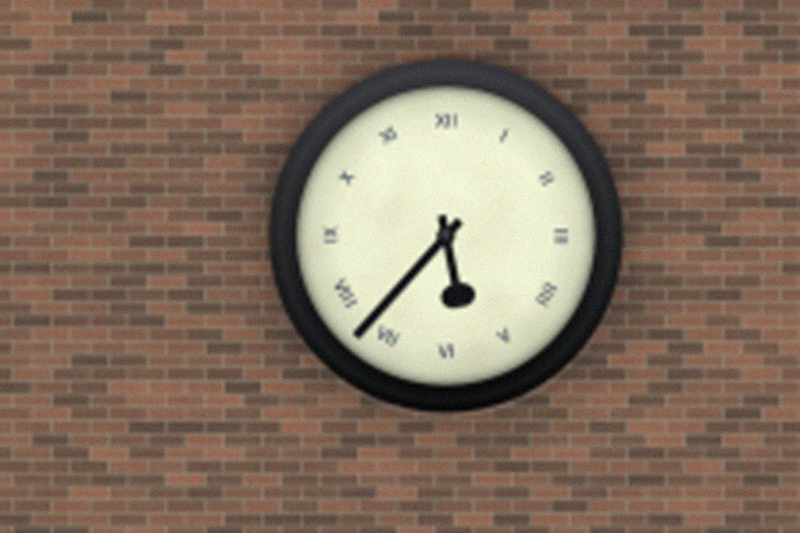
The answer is 5:37
